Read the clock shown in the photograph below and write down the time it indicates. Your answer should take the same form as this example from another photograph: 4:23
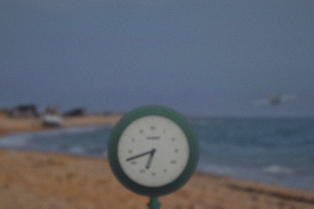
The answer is 6:42
